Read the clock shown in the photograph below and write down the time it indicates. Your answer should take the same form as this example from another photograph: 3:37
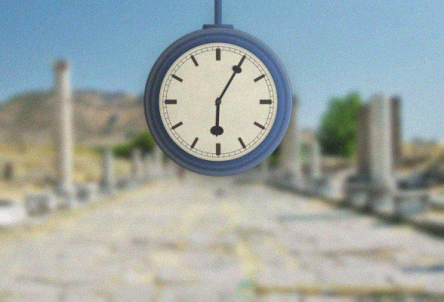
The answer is 6:05
